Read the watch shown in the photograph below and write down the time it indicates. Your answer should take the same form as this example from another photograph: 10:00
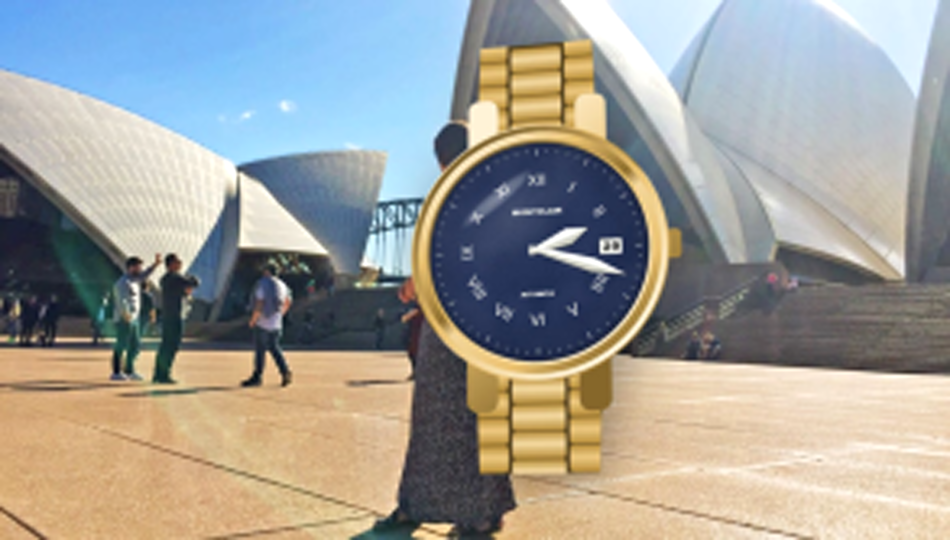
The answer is 2:18
